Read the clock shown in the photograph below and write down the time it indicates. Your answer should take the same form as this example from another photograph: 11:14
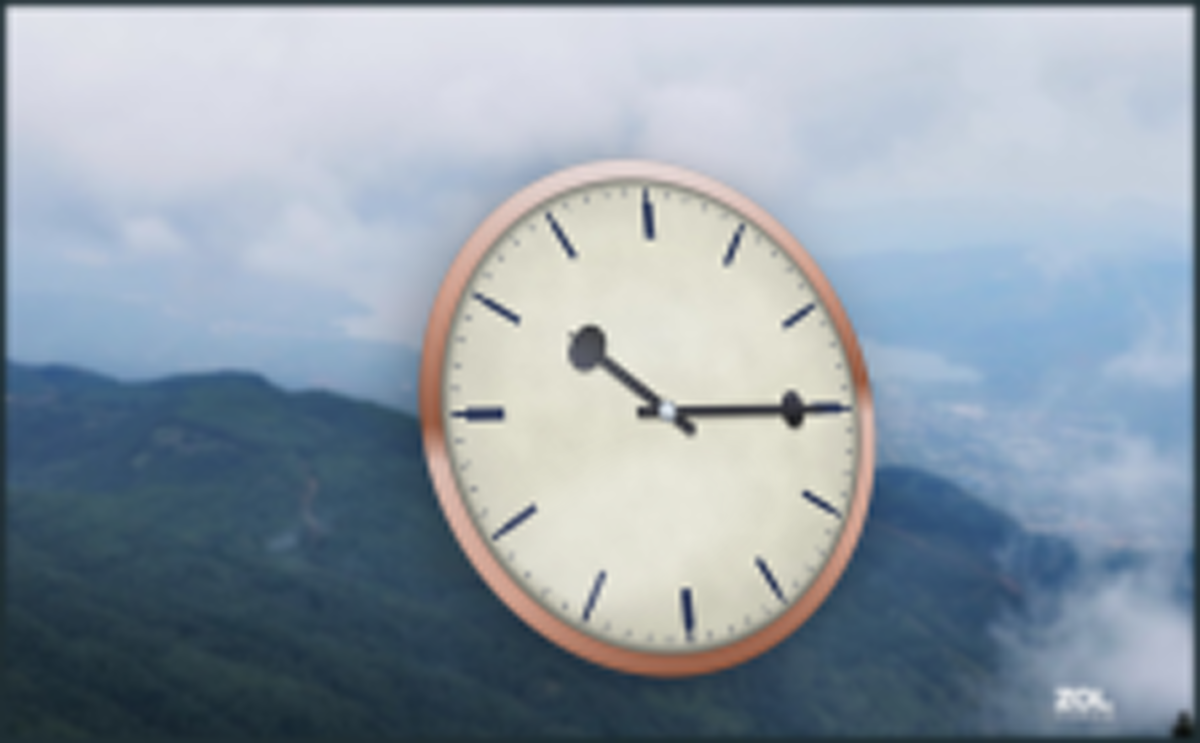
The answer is 10:15
